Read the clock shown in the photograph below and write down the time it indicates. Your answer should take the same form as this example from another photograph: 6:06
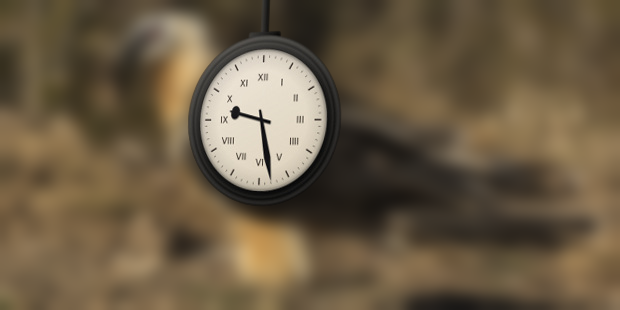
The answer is 9:28
